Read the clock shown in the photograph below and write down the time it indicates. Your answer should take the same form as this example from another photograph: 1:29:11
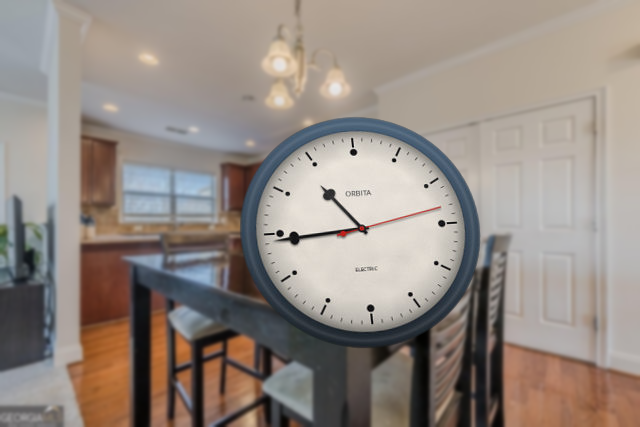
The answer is 10:44:13
